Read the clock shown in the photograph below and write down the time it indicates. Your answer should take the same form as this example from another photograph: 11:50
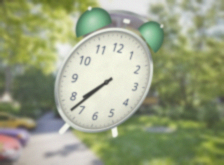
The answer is 7:37
